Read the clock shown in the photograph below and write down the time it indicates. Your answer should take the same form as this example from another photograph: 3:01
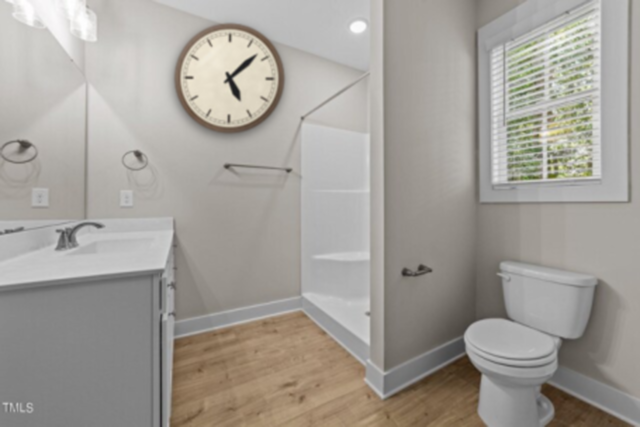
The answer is 5:08
